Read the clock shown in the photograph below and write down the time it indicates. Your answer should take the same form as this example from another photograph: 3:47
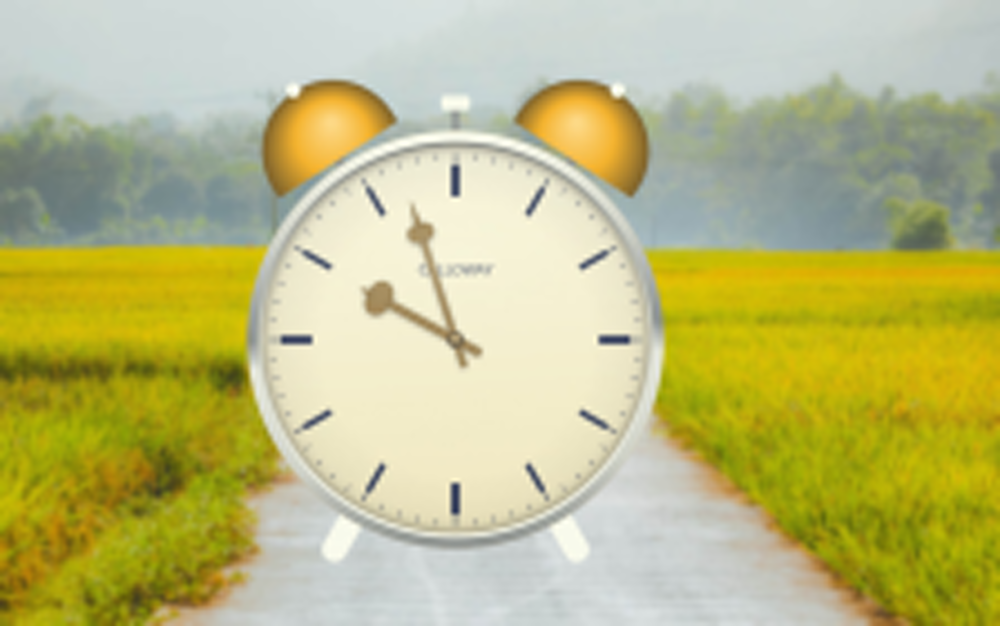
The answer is 9:57
